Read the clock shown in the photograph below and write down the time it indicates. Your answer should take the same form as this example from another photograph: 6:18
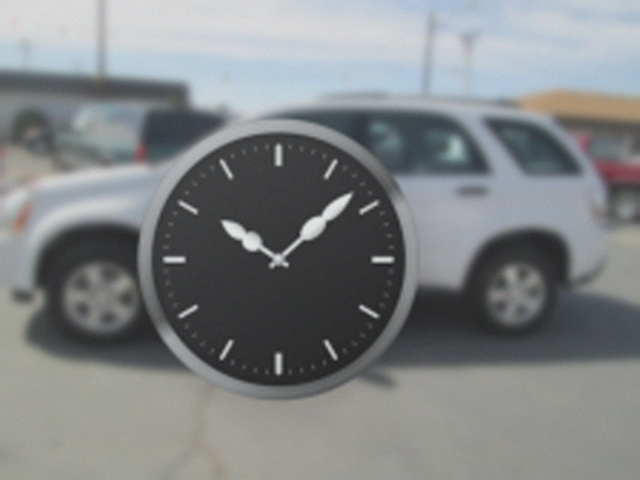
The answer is 10:08
